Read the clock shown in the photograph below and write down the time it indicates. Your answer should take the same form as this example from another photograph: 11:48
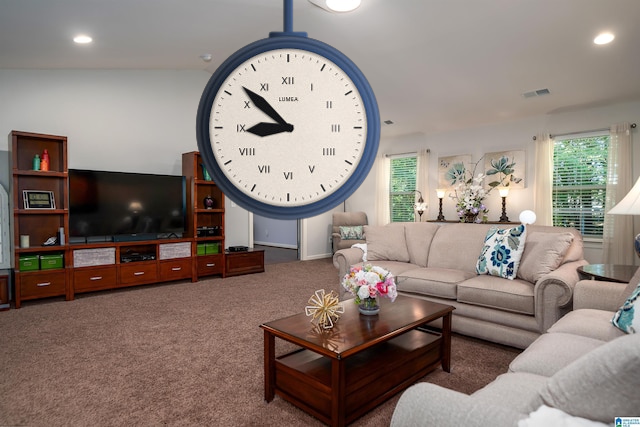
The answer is 8:52
